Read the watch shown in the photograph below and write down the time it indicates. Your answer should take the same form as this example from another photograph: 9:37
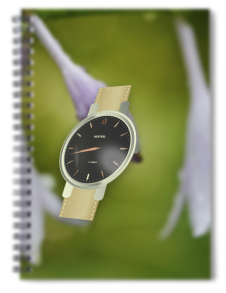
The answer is 8:43
